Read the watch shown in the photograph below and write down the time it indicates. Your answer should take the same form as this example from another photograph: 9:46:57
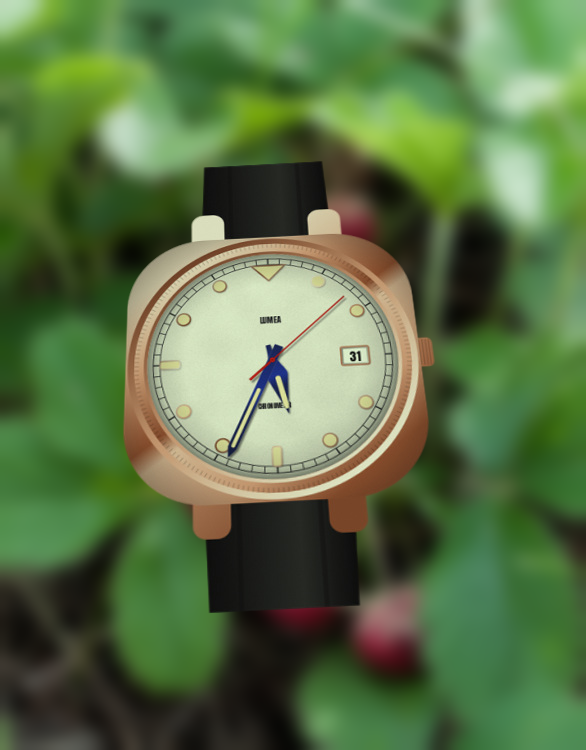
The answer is 5:34:08
